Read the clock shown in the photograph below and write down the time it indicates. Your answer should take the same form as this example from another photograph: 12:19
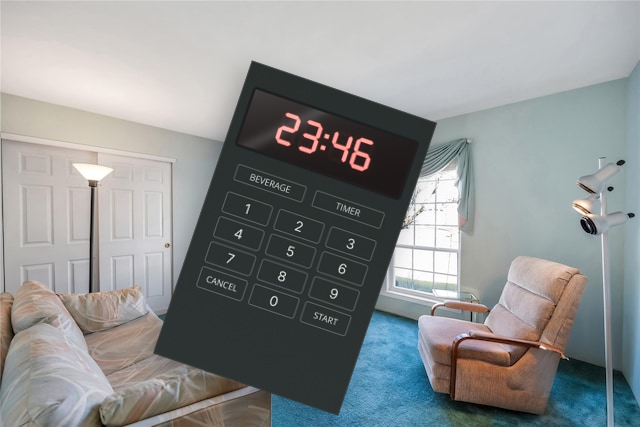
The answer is 23:46
